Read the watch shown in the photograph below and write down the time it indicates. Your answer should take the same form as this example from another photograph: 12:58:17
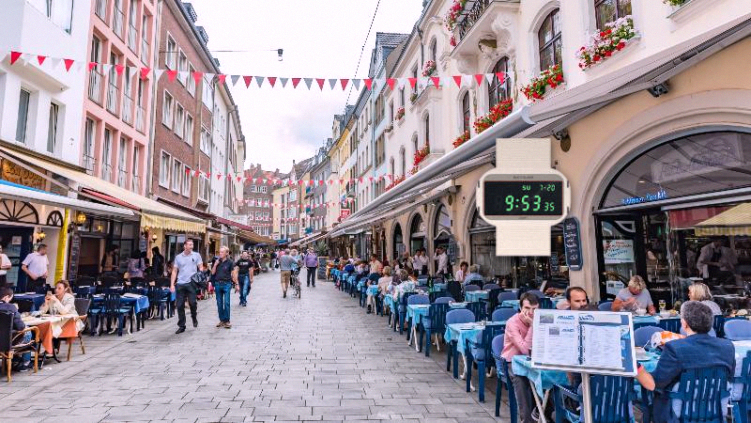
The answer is 9:53:35
